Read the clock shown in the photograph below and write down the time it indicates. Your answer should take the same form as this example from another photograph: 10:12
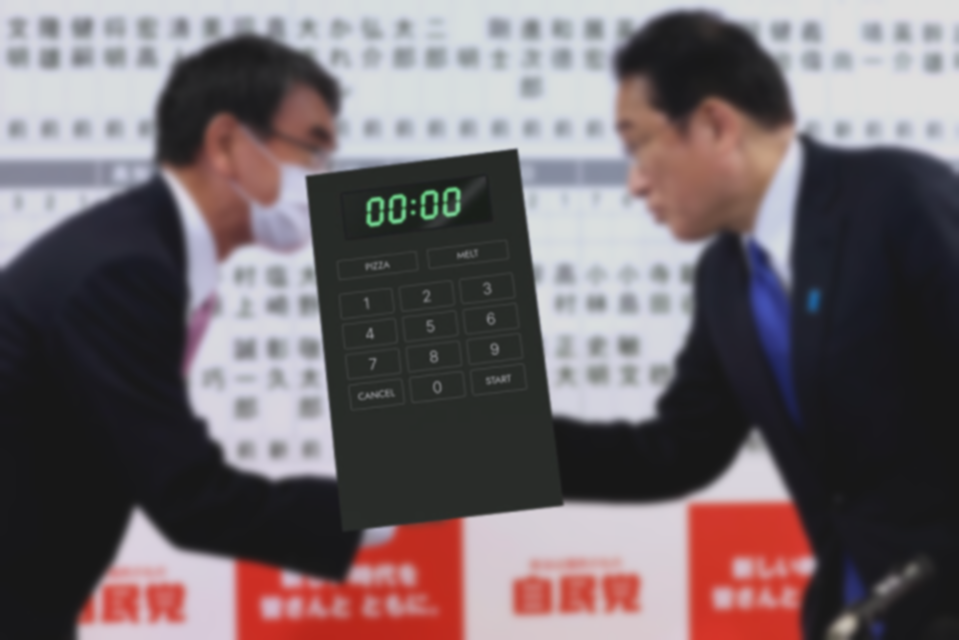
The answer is 0:00
